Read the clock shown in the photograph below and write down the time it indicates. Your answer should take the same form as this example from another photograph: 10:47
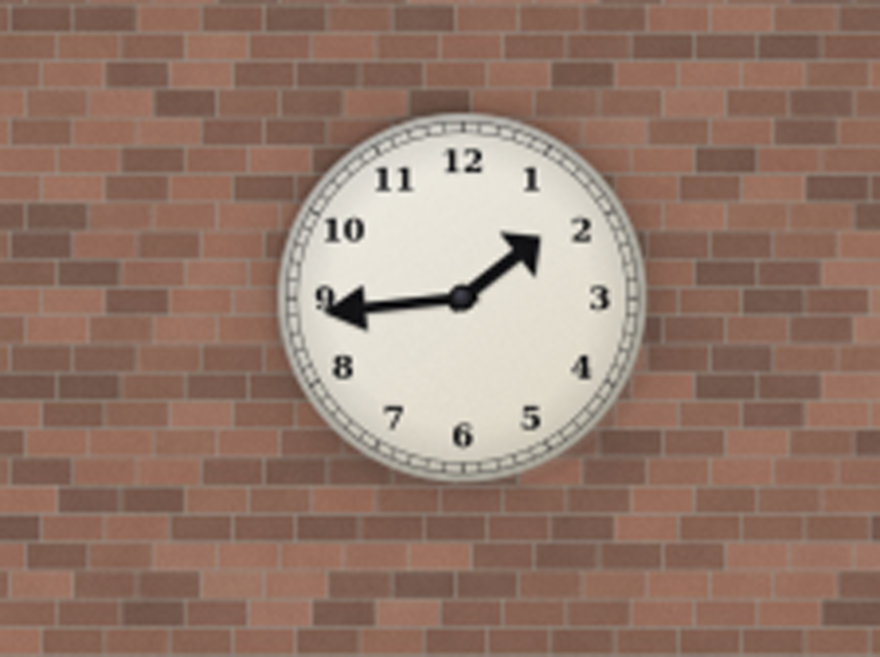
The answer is 1:44
